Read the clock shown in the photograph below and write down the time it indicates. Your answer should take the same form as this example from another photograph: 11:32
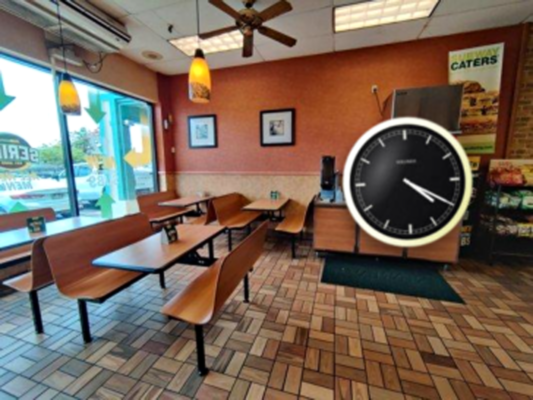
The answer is 4:20
